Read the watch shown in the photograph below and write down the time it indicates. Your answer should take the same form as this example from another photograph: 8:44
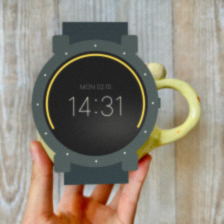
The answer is 14:31
